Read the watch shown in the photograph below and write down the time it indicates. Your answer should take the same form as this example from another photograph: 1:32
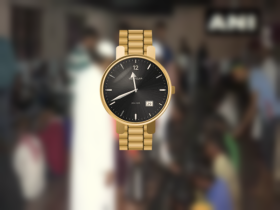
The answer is 11:41
